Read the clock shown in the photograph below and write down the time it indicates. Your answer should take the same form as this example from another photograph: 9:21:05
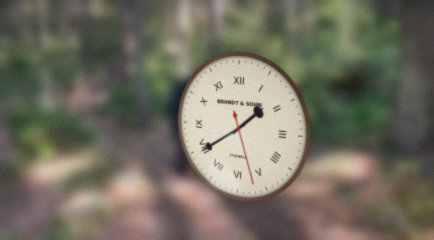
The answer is 1:39:27
